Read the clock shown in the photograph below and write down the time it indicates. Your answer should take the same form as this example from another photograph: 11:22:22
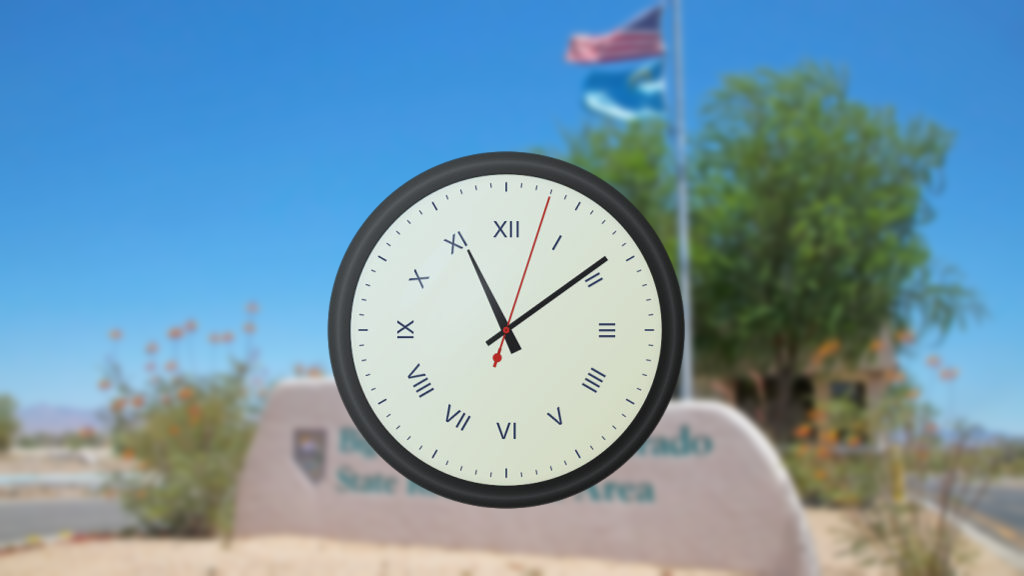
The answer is 11:09:03
